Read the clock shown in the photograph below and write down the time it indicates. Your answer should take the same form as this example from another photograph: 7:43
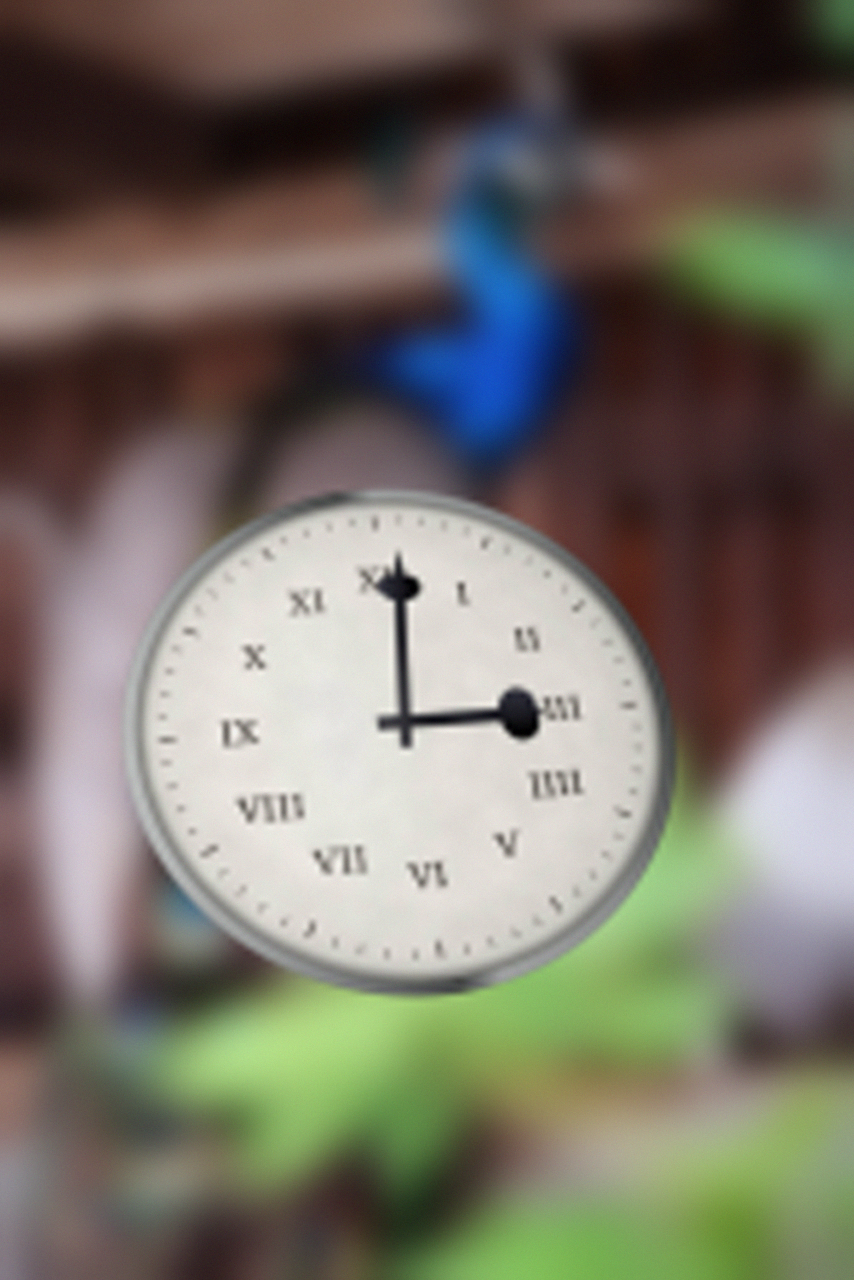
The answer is 3:01
